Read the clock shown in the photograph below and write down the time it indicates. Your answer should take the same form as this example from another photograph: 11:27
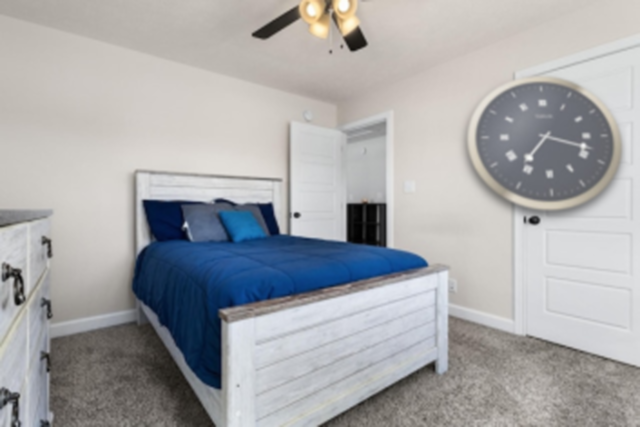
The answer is 7:18
